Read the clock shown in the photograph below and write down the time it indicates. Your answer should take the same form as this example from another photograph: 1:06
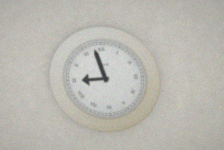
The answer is 8:58
